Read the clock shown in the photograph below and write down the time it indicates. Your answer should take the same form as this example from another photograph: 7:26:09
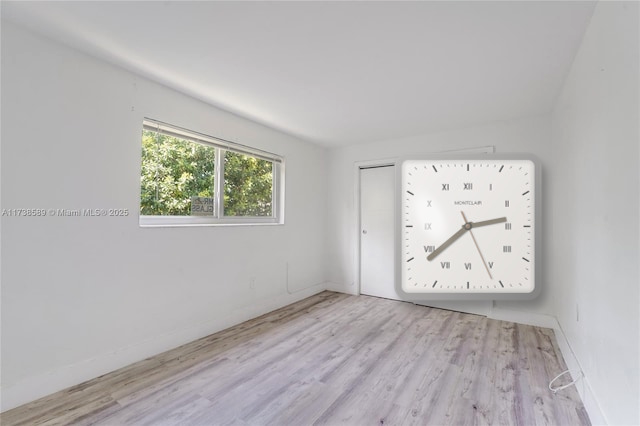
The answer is 2:38:26
